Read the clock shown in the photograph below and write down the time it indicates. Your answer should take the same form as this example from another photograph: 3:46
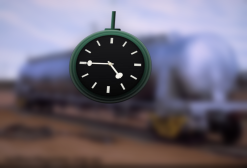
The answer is 4:45
